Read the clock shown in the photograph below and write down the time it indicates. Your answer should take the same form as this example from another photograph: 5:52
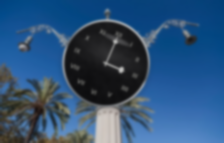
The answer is 3:00
